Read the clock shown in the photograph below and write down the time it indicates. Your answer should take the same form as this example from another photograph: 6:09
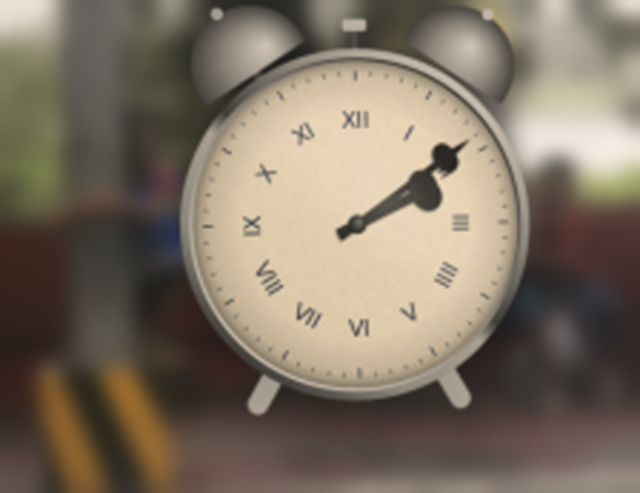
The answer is 2:09
